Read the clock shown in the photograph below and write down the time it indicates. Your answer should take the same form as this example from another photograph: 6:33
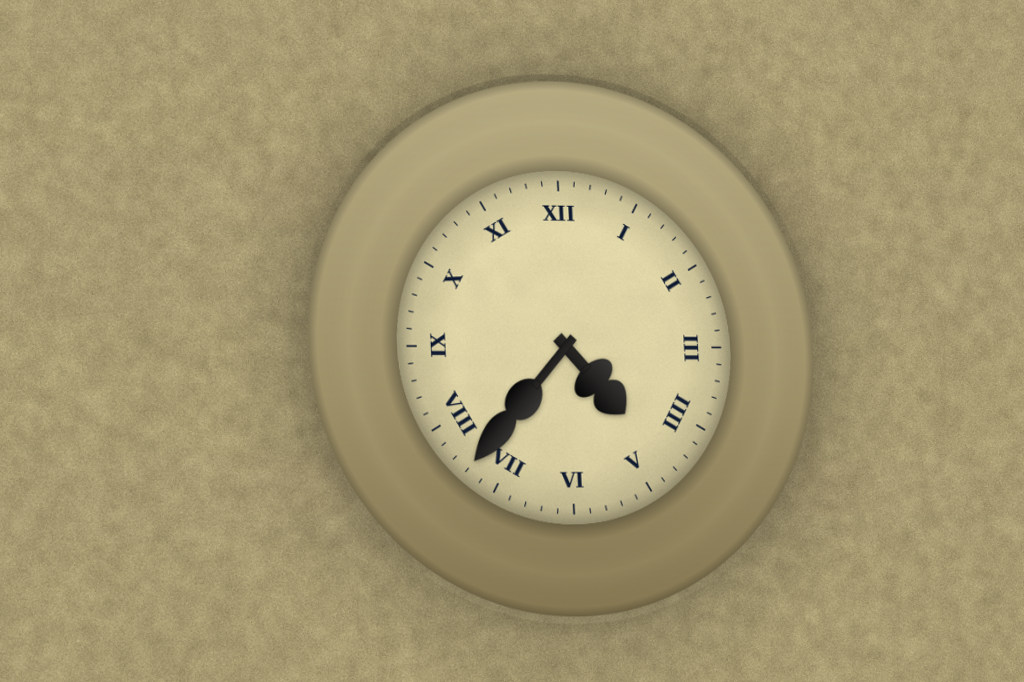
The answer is 4:37
